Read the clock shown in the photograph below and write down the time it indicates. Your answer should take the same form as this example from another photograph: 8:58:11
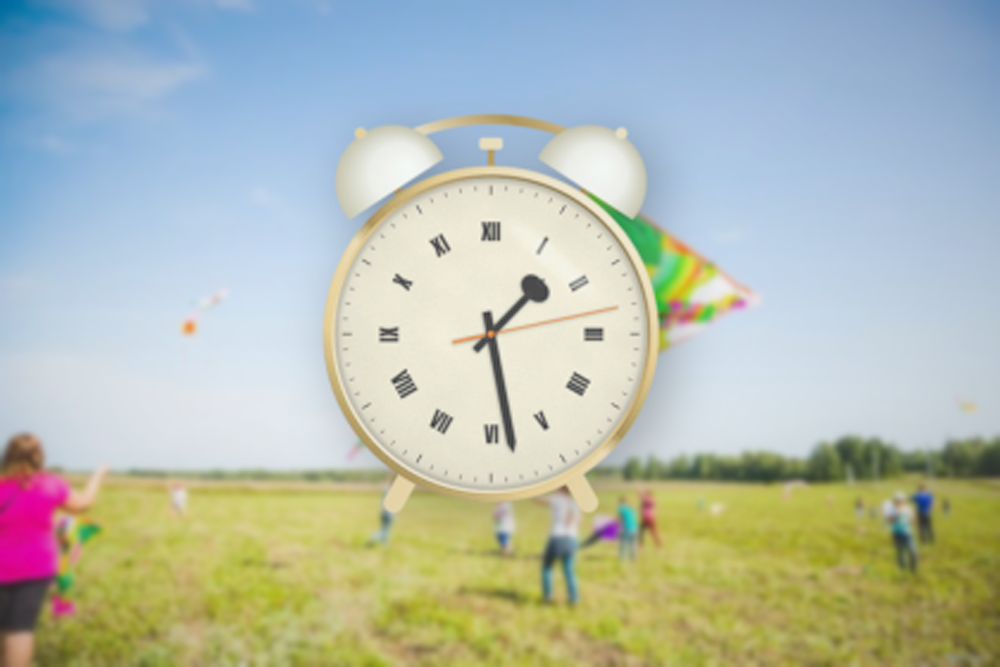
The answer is 1:28:13
